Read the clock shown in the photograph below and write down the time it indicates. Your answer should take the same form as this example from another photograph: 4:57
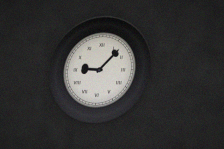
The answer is 9:07
